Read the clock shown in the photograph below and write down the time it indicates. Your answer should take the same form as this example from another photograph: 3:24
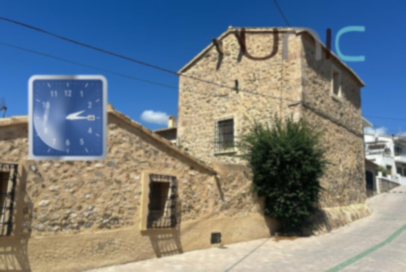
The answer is 2:15
